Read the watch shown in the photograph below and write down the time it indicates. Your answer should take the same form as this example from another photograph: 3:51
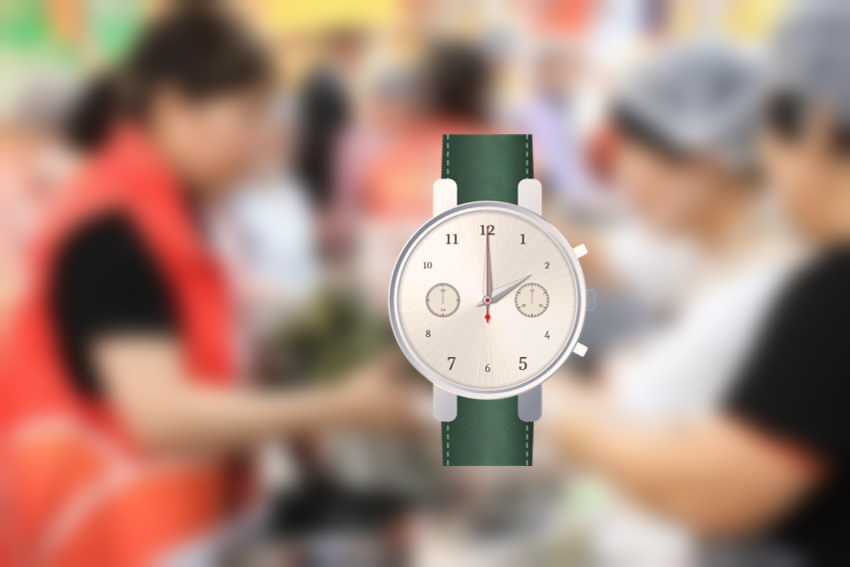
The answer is 2:00
